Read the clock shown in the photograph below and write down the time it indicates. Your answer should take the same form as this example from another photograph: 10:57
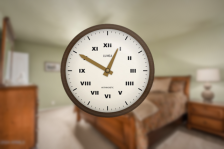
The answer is 12:50
